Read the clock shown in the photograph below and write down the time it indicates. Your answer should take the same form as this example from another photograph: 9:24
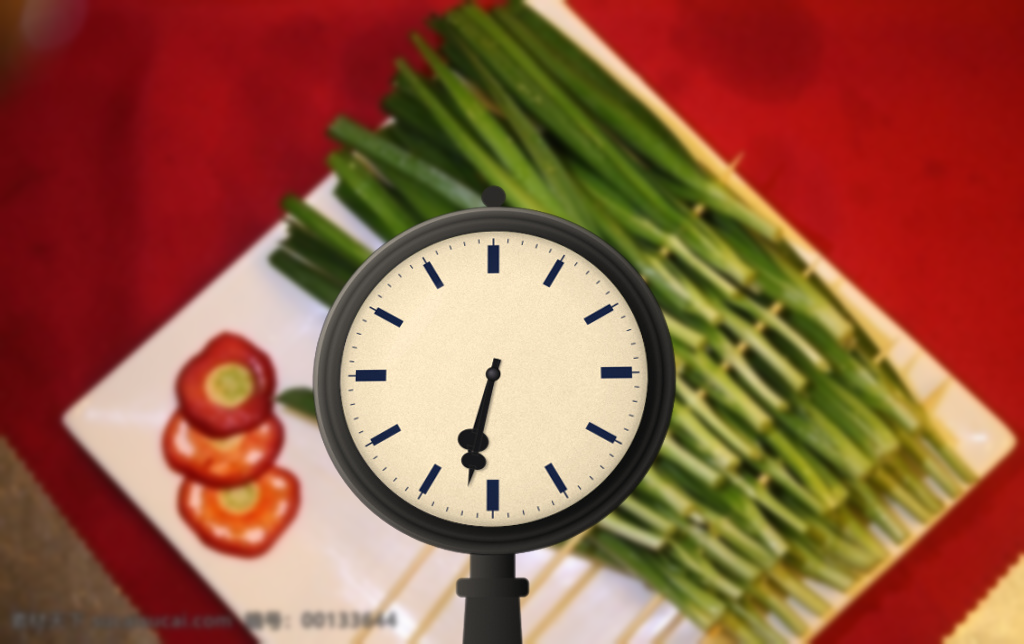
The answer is 6:32
